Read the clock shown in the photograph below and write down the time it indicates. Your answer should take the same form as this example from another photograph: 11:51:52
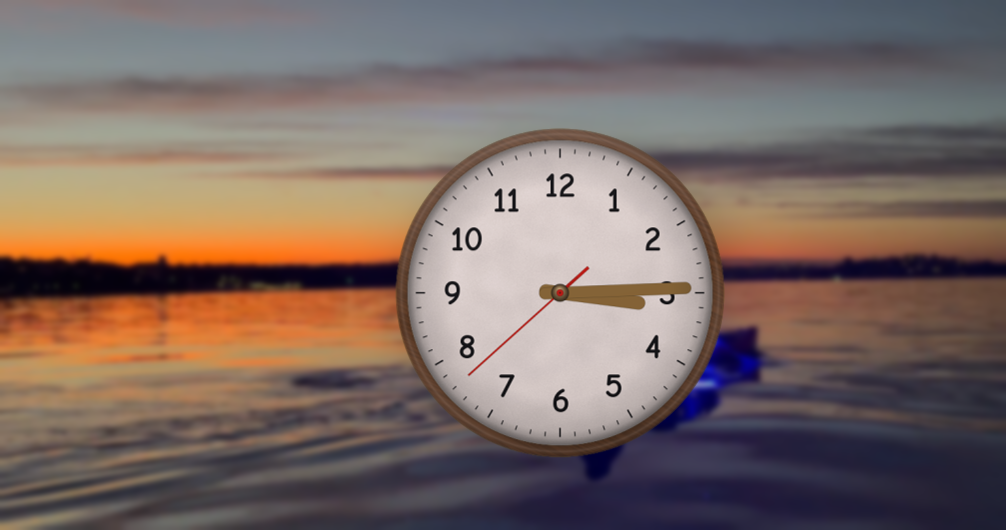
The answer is 3:14:38
